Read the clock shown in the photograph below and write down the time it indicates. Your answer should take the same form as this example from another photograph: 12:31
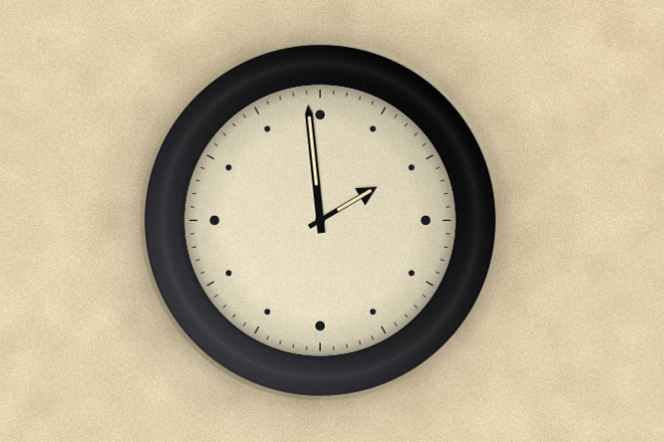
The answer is 1:59
